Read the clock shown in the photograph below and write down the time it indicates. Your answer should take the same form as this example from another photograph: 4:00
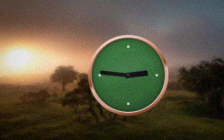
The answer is 2:46
